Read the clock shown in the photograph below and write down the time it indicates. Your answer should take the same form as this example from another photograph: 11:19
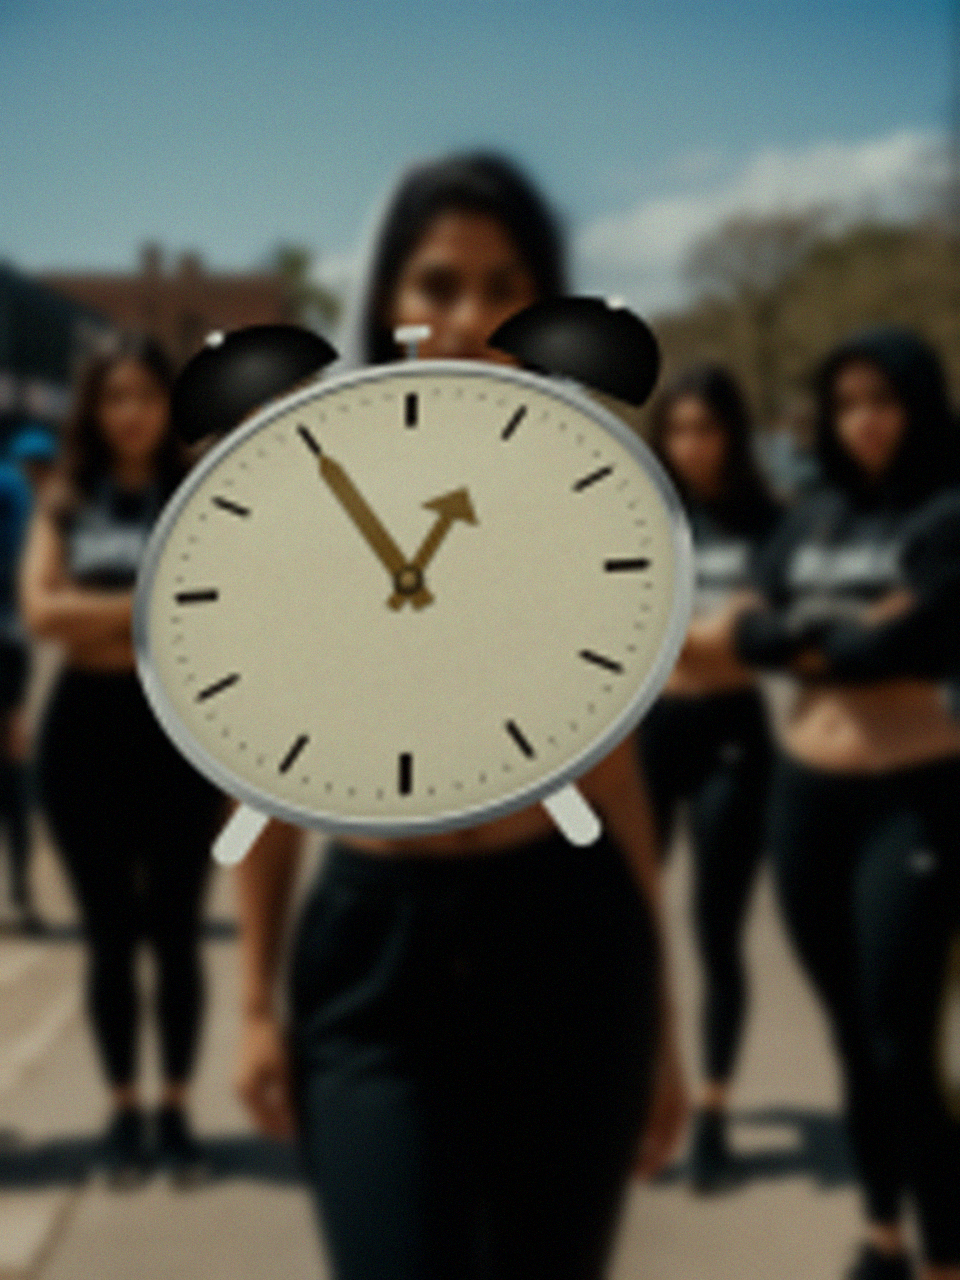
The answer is 12:55
